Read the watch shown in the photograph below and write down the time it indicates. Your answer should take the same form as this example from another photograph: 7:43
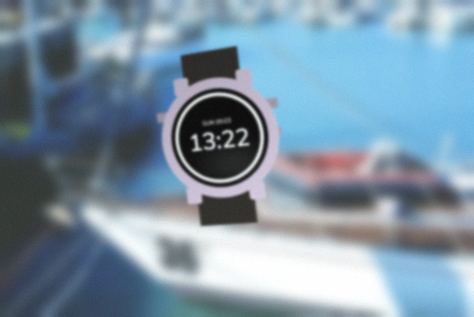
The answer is 13:22
